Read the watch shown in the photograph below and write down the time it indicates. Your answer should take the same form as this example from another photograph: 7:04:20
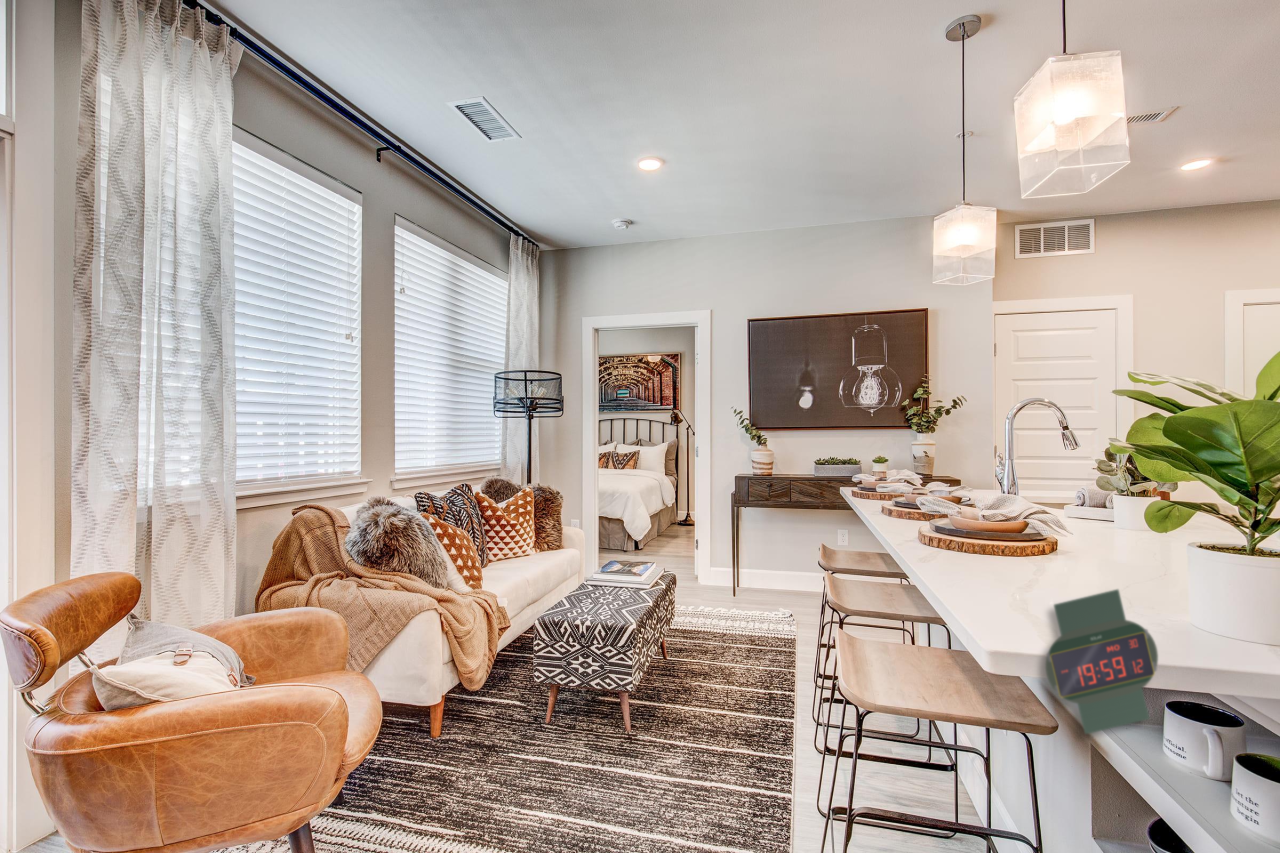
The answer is 19:59:12
